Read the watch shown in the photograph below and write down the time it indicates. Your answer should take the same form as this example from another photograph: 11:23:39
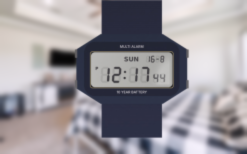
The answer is 12:17:44
